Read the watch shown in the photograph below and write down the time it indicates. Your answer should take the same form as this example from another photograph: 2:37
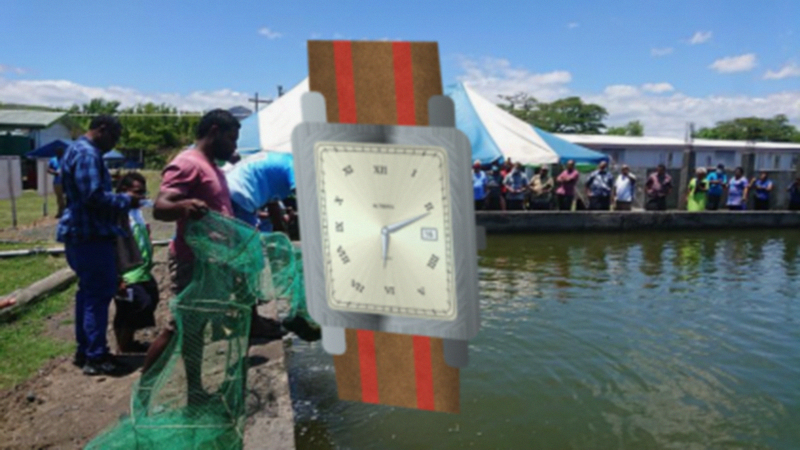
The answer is 6:11
